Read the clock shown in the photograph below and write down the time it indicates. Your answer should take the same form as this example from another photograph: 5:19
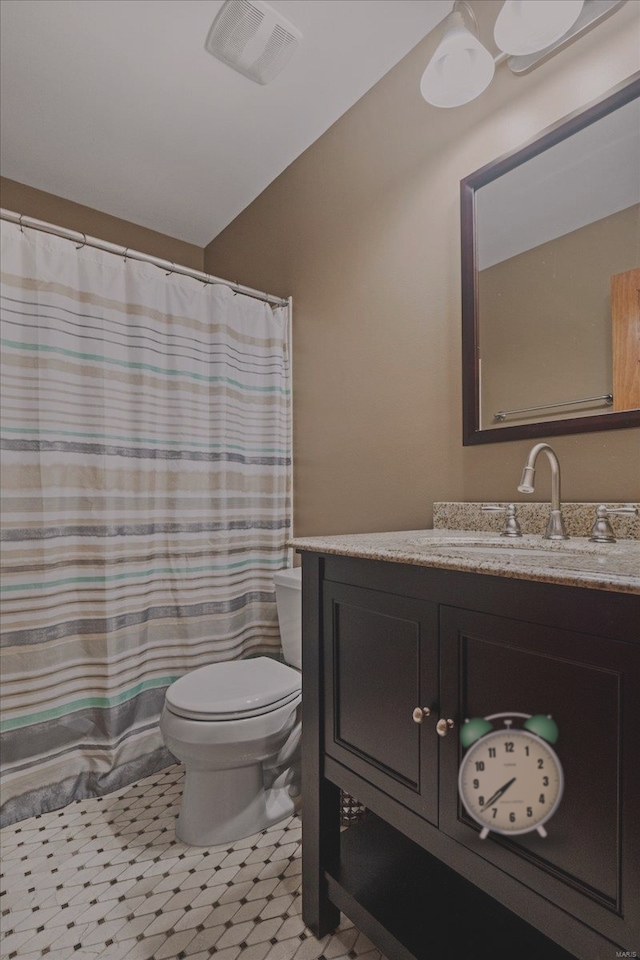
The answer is 7:38
